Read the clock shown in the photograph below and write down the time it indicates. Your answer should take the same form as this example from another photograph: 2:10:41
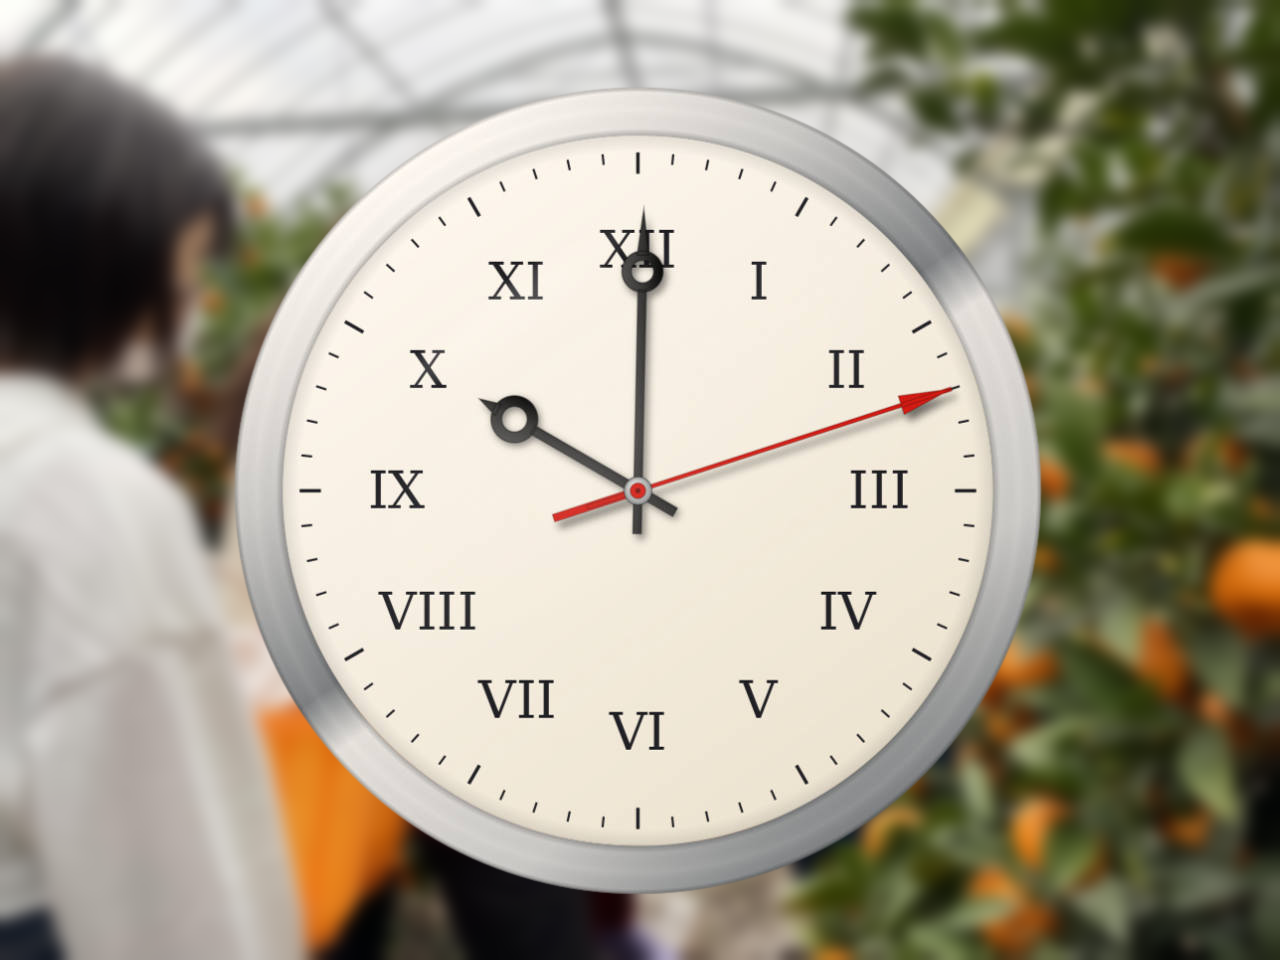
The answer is 10:00:12
